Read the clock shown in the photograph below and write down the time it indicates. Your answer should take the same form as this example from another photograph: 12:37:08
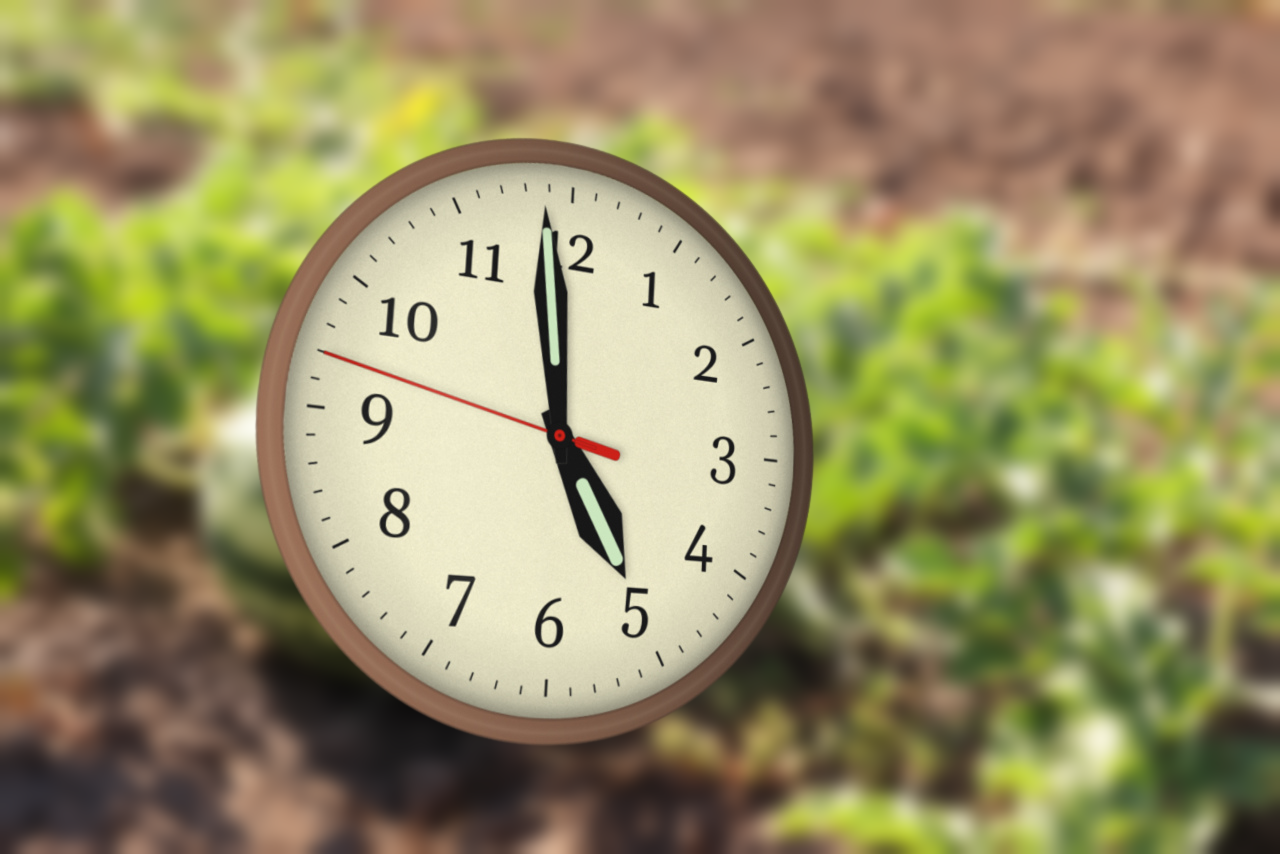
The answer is 4:58:47
